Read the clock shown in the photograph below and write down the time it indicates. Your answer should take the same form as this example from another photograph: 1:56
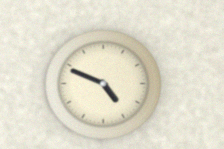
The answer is 4:49
